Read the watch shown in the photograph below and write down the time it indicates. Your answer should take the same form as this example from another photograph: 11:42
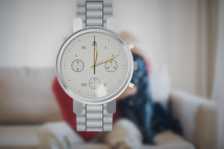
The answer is 12:11
